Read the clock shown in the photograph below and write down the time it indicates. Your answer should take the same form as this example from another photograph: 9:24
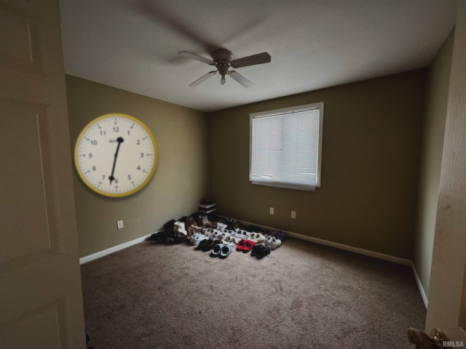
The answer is 12:32
